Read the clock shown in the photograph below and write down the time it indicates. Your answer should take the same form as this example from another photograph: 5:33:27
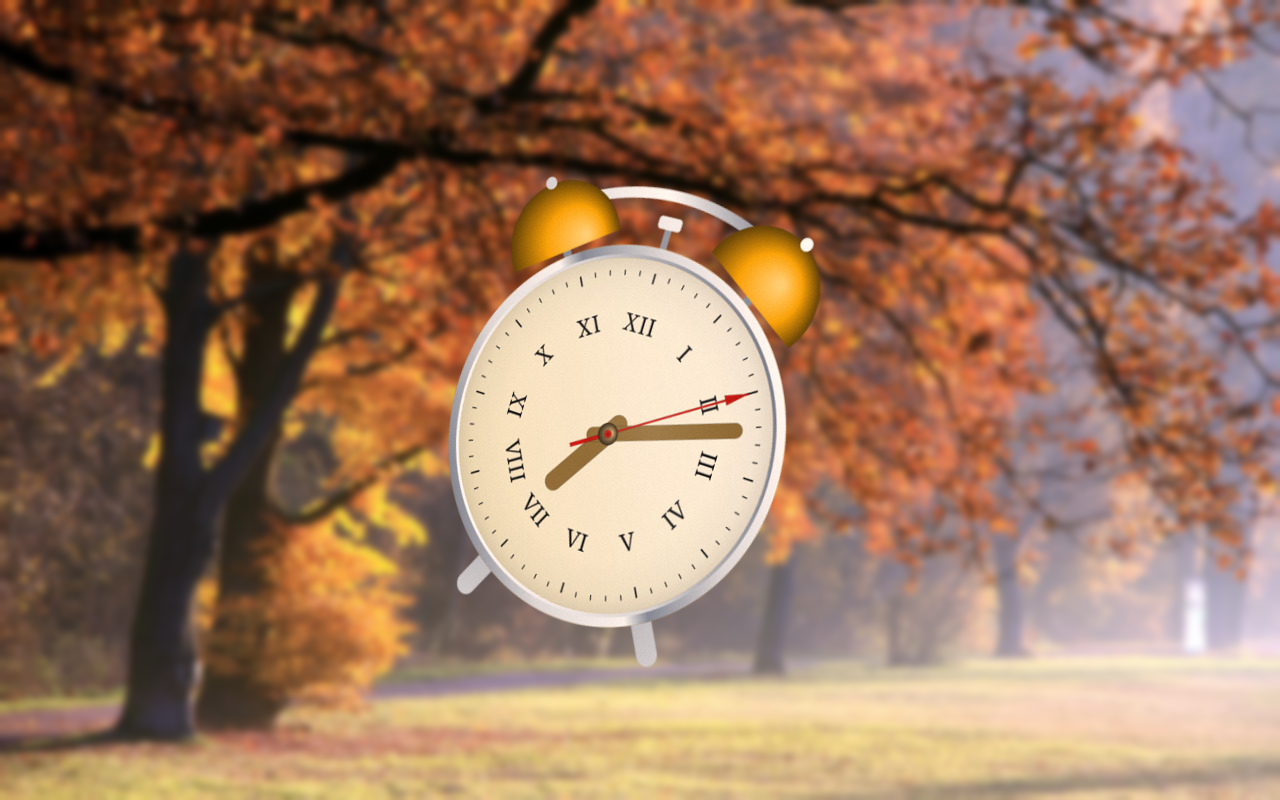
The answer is 7:12:10
